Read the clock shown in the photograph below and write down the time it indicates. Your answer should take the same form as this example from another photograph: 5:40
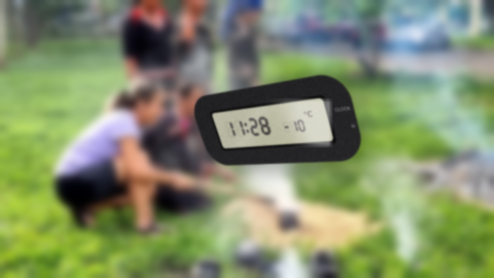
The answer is 11:28
